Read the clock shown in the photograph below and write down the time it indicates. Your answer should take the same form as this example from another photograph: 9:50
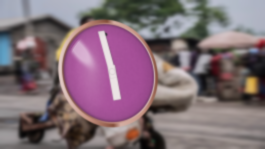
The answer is 5:59
